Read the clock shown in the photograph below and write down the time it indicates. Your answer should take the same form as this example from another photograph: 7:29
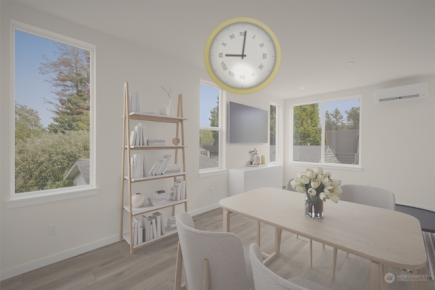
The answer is 9:01
